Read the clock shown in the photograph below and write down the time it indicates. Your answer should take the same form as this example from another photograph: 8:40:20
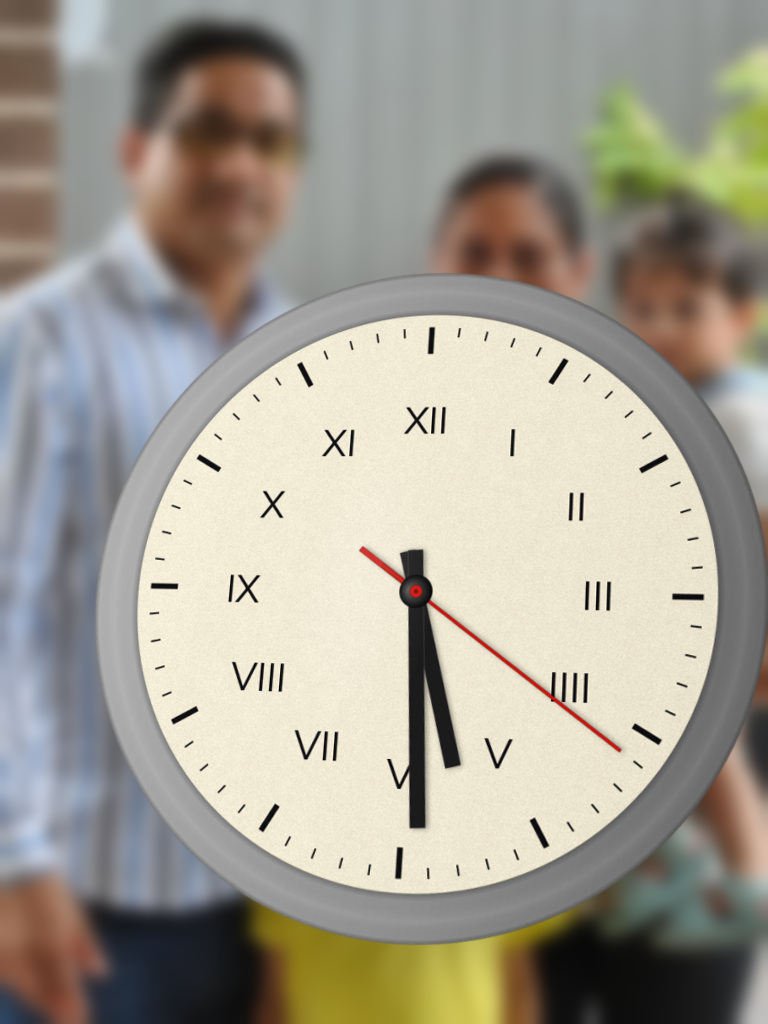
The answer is 5:29:21
